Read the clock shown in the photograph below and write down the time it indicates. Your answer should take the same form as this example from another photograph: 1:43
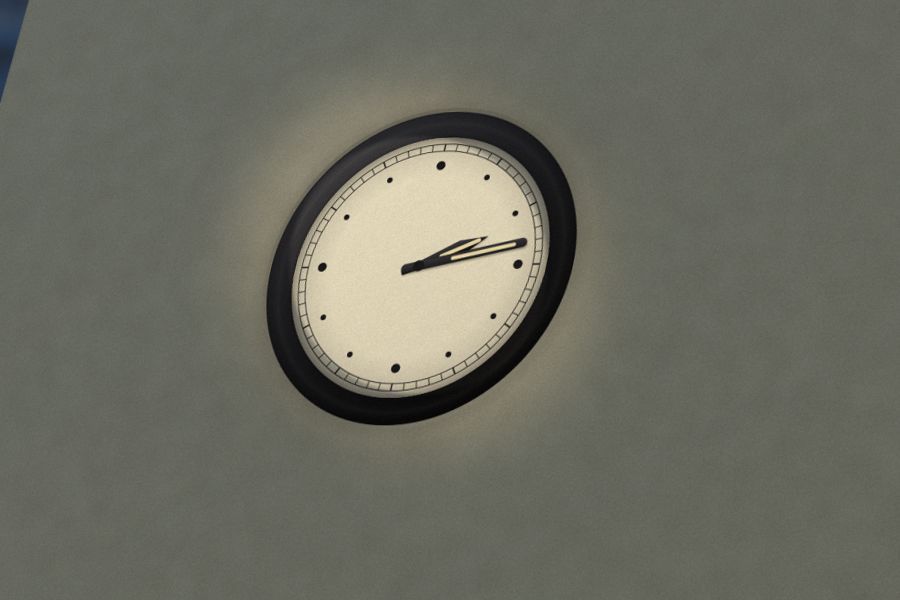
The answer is 2:13
